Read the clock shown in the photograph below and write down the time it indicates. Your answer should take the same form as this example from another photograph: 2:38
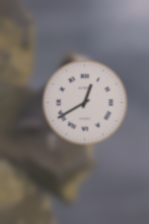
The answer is 12:40
